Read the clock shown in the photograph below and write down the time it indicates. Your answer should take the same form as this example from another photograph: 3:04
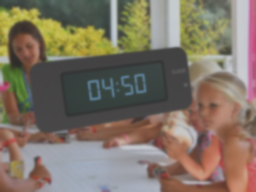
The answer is 4:50
